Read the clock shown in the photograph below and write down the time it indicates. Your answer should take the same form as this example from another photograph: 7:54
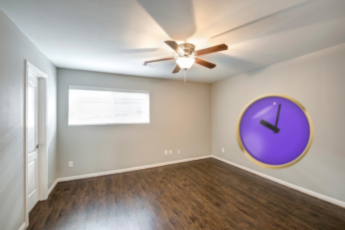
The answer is 10:02
